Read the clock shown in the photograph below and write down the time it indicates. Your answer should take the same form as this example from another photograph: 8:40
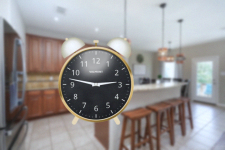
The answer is 2:47
